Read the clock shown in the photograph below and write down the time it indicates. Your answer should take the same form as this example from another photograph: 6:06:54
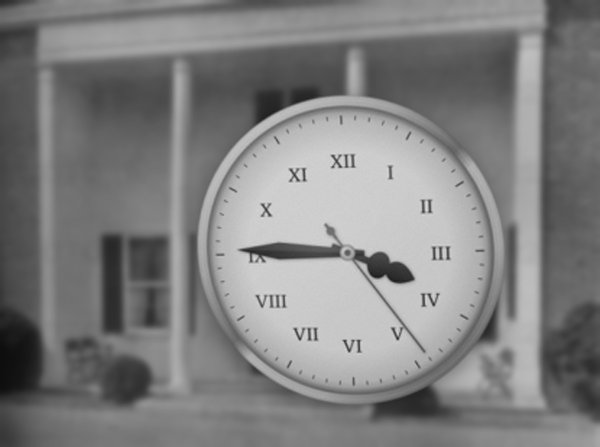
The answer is 3:45:24
